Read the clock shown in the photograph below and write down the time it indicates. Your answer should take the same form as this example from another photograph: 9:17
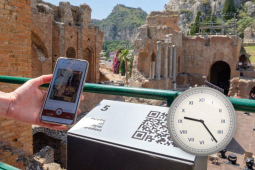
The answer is 9:24
